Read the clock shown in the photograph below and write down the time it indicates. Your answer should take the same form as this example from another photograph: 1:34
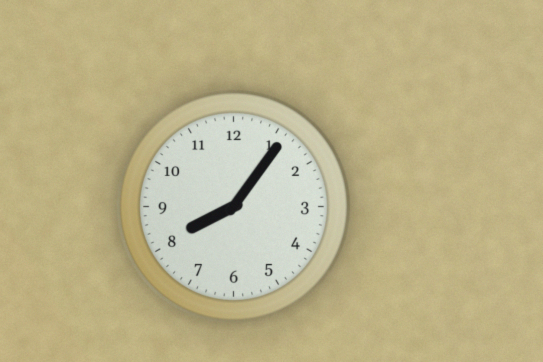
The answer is 8:06
